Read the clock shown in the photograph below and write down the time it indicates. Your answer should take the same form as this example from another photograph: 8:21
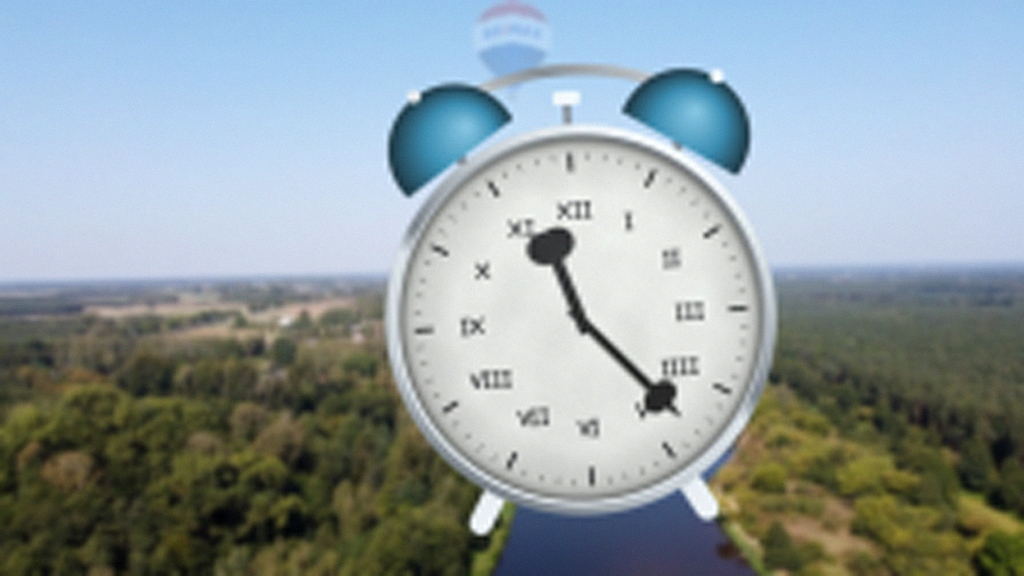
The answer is 11:23
